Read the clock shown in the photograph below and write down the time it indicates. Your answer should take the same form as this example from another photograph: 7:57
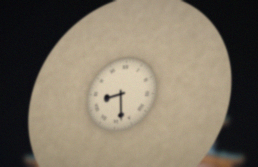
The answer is 8:28
